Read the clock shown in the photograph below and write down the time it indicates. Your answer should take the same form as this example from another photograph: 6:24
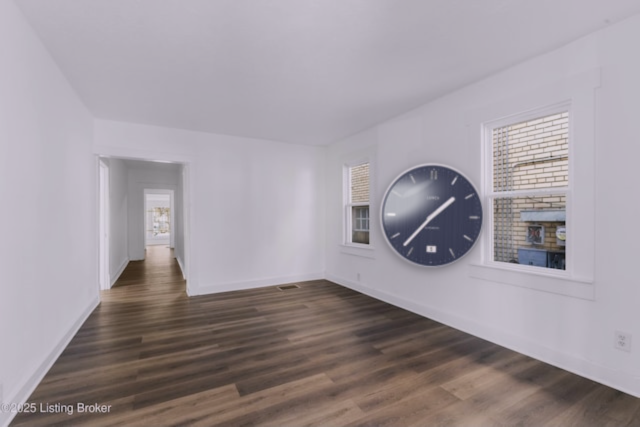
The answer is 1:37
